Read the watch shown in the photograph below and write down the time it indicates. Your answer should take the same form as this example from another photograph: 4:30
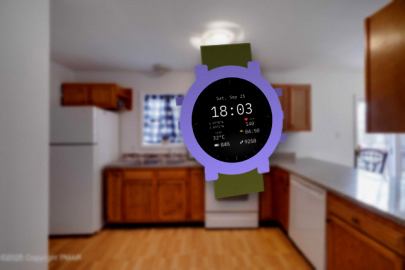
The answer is 18:03
